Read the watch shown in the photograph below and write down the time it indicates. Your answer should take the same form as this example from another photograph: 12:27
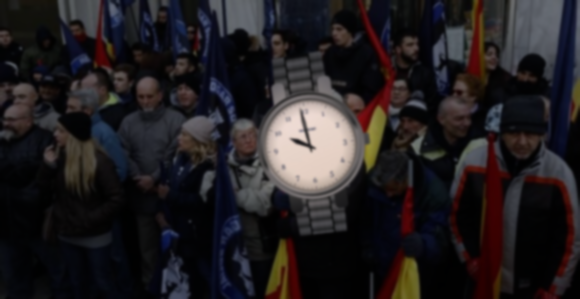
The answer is 9:59
